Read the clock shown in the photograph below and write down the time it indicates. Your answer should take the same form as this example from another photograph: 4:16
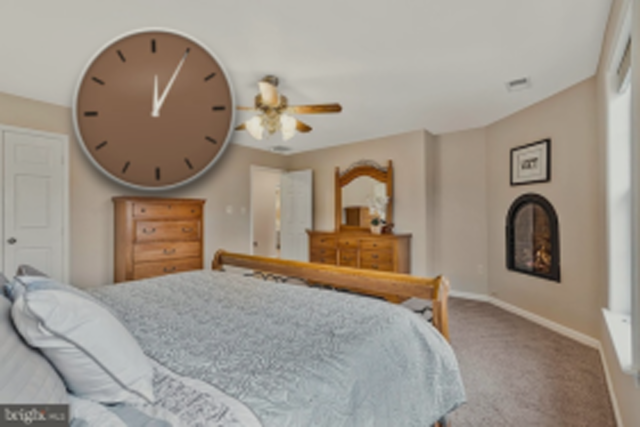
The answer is 12:05
